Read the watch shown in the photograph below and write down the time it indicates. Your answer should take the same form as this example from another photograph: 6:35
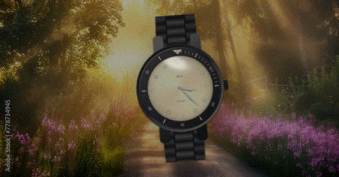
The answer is 3:23
